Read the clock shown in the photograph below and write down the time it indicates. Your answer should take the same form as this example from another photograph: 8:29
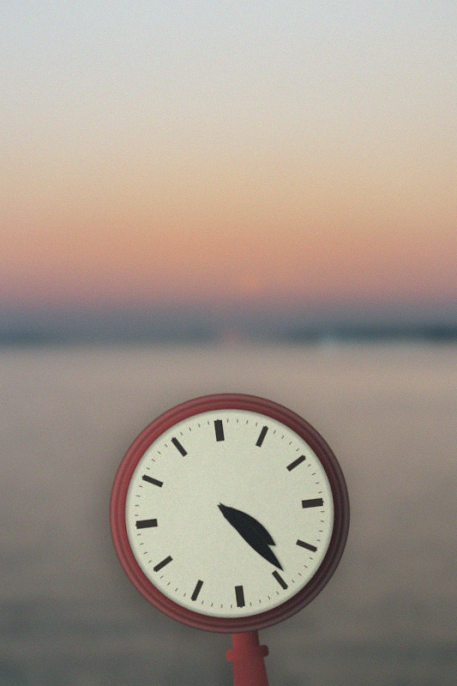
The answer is 4:24
